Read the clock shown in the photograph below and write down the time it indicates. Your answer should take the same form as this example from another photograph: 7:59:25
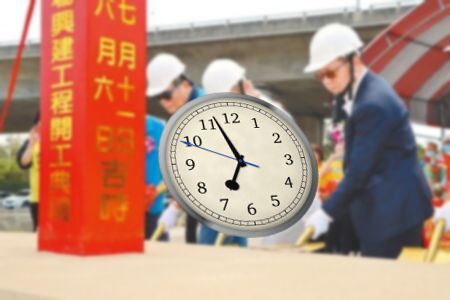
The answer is 6:56:49
